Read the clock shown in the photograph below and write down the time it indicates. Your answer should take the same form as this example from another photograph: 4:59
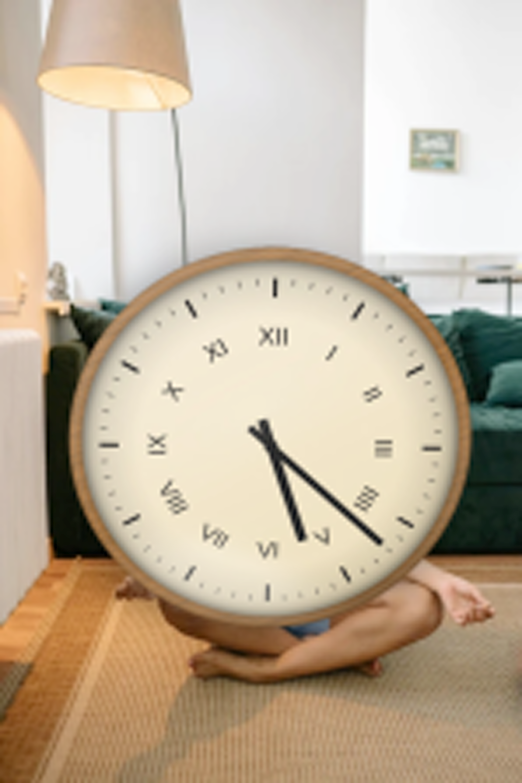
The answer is 5:22
